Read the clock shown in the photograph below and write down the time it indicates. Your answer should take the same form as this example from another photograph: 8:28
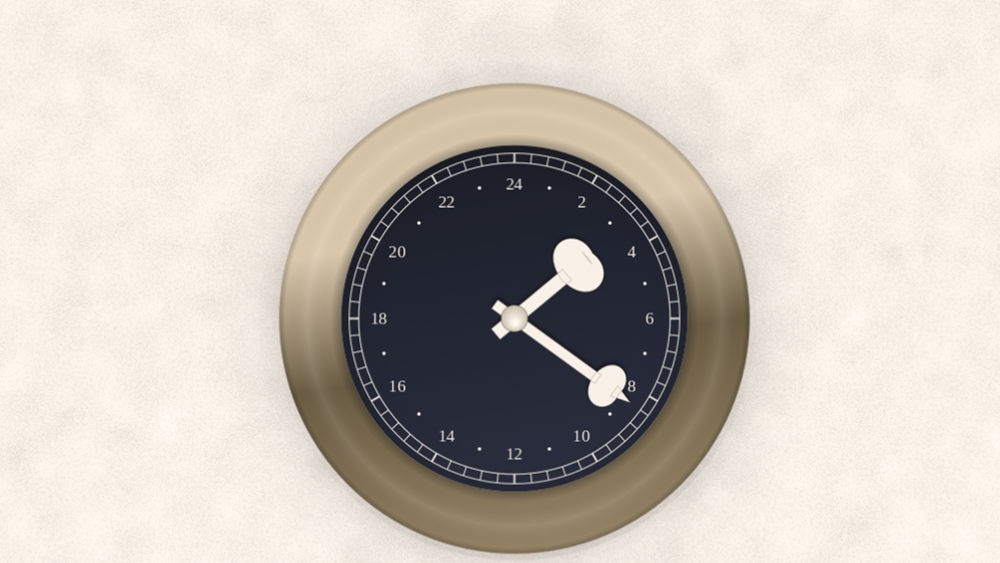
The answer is 3:21
